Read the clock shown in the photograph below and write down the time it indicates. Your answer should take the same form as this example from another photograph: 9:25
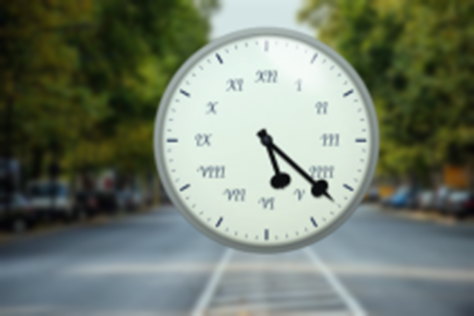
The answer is 5:22
